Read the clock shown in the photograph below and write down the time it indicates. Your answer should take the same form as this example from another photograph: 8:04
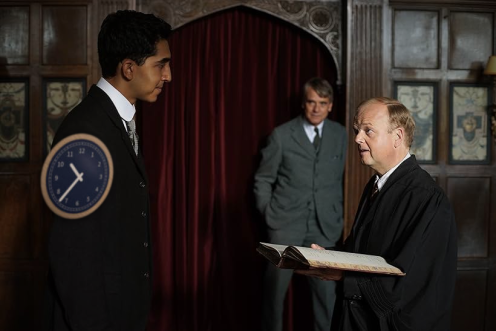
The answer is 10:37
